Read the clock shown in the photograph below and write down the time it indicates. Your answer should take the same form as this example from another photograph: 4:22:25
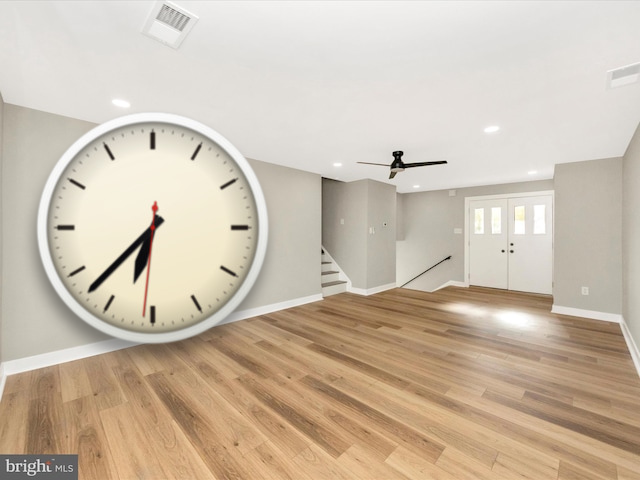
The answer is 6:37:31
